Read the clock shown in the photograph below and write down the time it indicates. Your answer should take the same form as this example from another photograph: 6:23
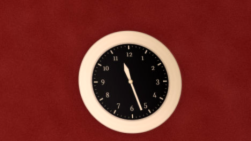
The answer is 11:27
